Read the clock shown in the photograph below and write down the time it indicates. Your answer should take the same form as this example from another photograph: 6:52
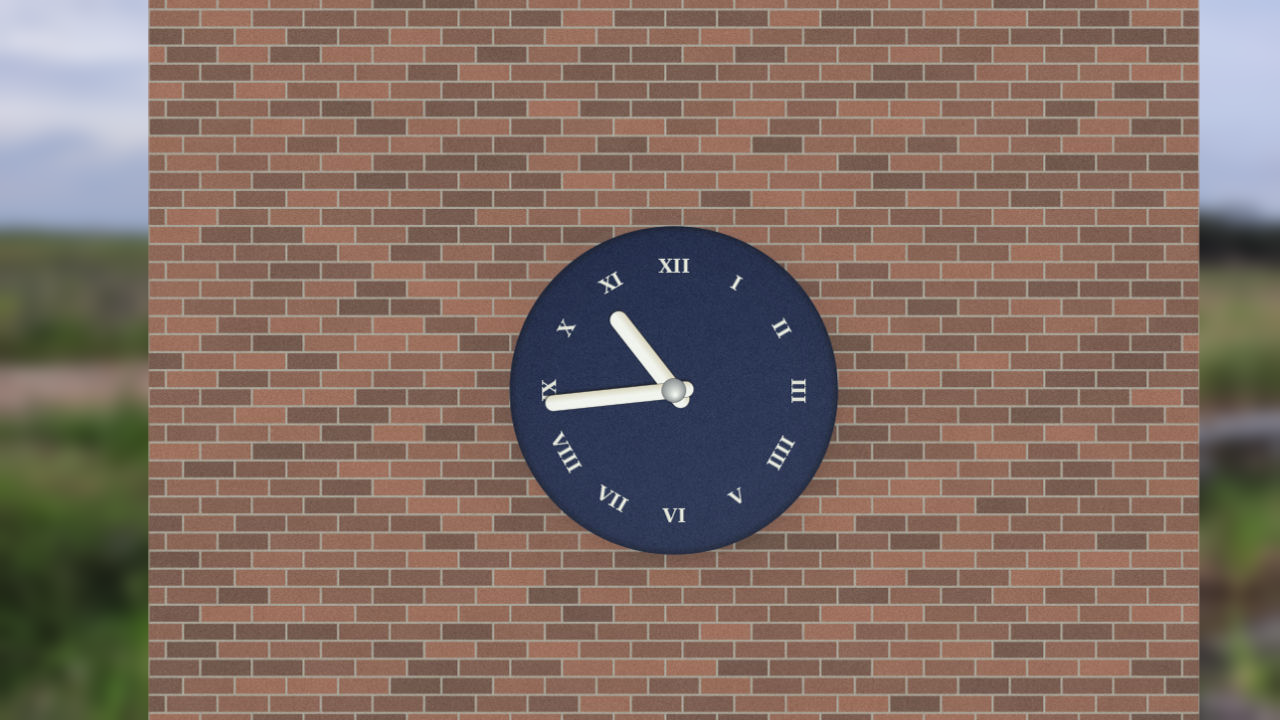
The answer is 10:44
